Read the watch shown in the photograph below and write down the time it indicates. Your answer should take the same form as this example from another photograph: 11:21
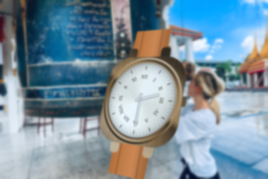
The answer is 2:30
